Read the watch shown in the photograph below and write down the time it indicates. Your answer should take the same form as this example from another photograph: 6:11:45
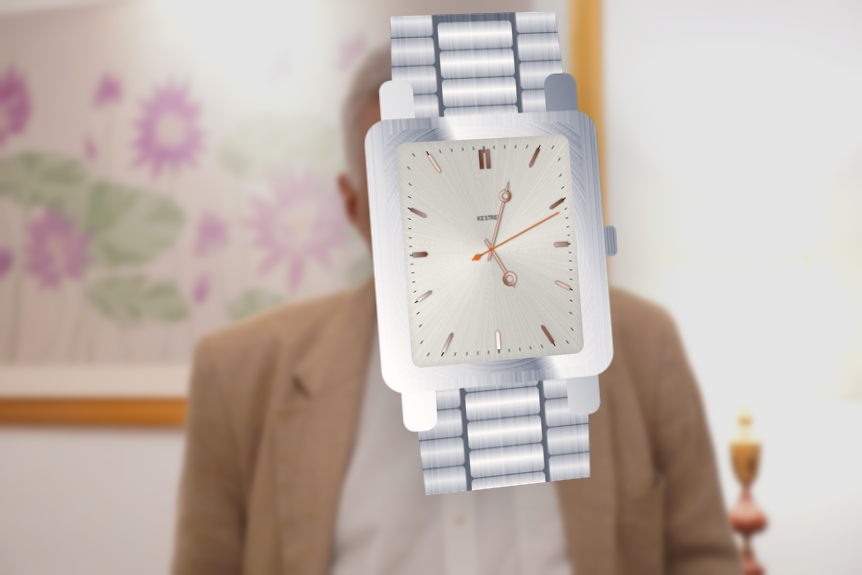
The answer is 5:03:11
